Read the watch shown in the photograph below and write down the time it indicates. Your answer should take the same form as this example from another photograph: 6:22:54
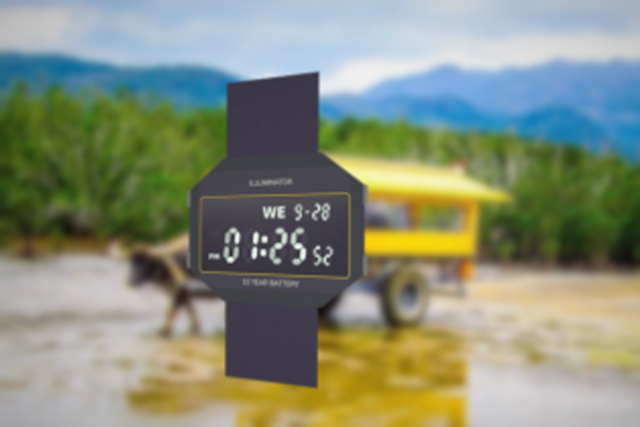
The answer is 1:25:52
